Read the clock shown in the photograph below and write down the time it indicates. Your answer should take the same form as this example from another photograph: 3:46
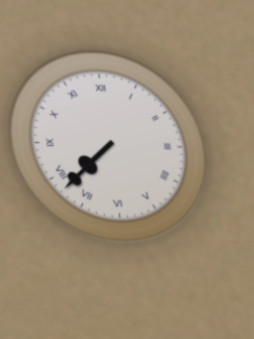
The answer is 7:38
